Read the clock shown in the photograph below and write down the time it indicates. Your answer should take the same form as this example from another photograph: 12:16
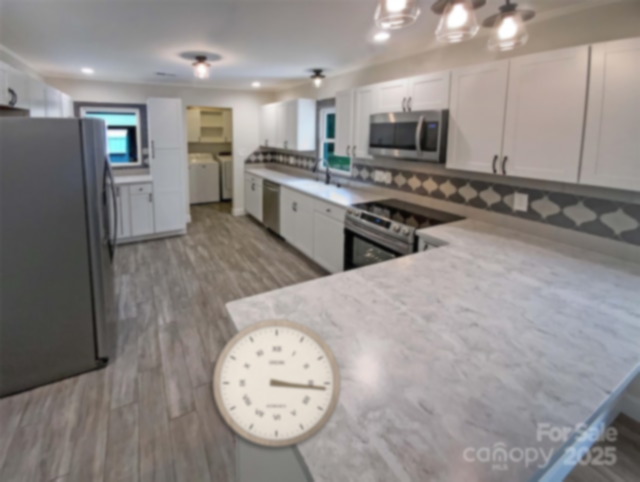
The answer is 3:16
